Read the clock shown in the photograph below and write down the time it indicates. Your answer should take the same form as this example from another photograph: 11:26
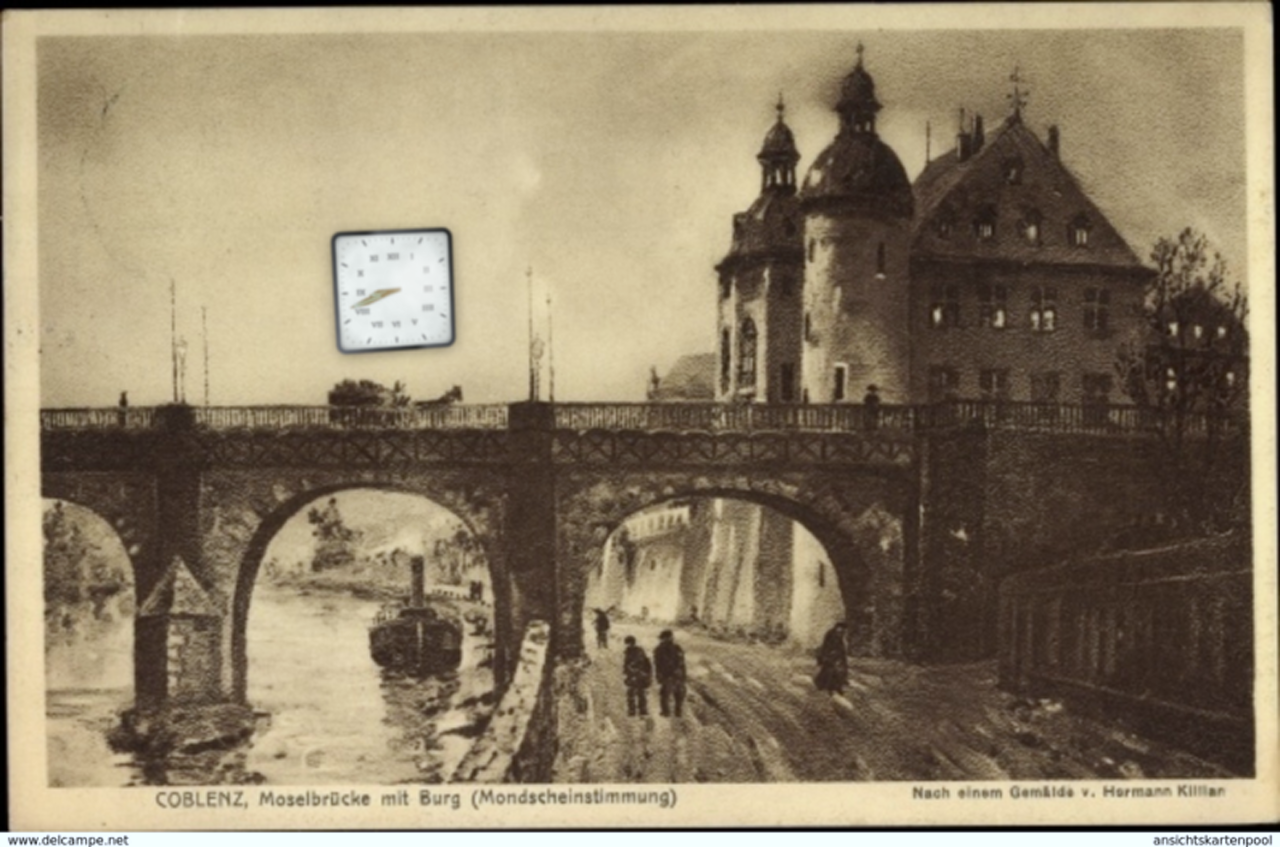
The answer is 8:42
